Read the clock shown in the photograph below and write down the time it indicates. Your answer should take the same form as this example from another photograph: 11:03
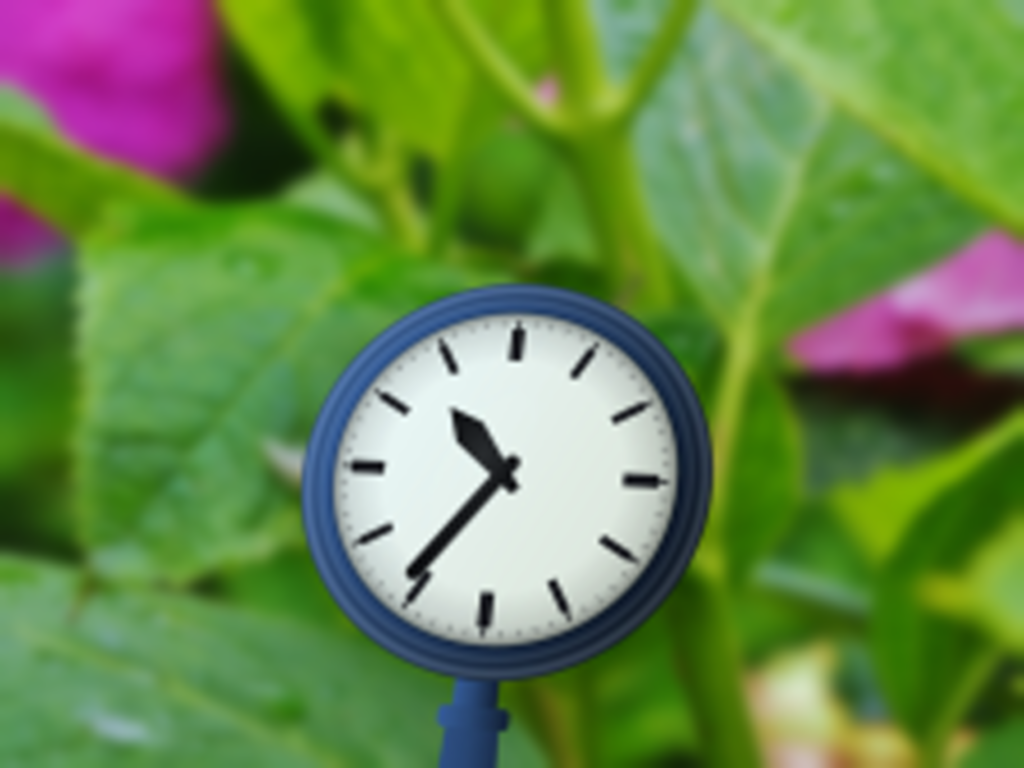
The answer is 10:36
